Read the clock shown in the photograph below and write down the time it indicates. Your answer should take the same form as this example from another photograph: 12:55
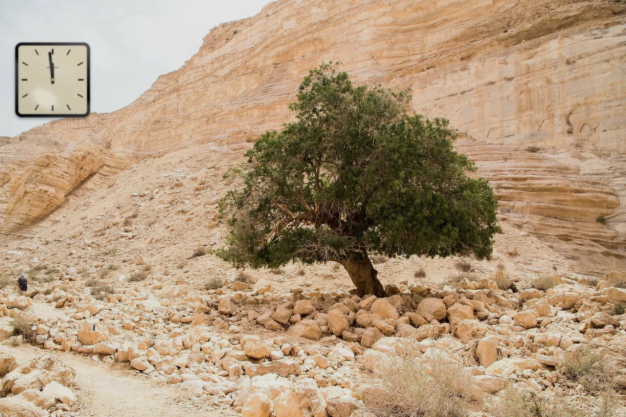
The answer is 11:59
